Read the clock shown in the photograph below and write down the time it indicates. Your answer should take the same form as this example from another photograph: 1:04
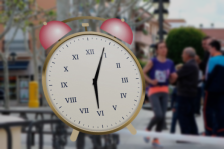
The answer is 6:04
